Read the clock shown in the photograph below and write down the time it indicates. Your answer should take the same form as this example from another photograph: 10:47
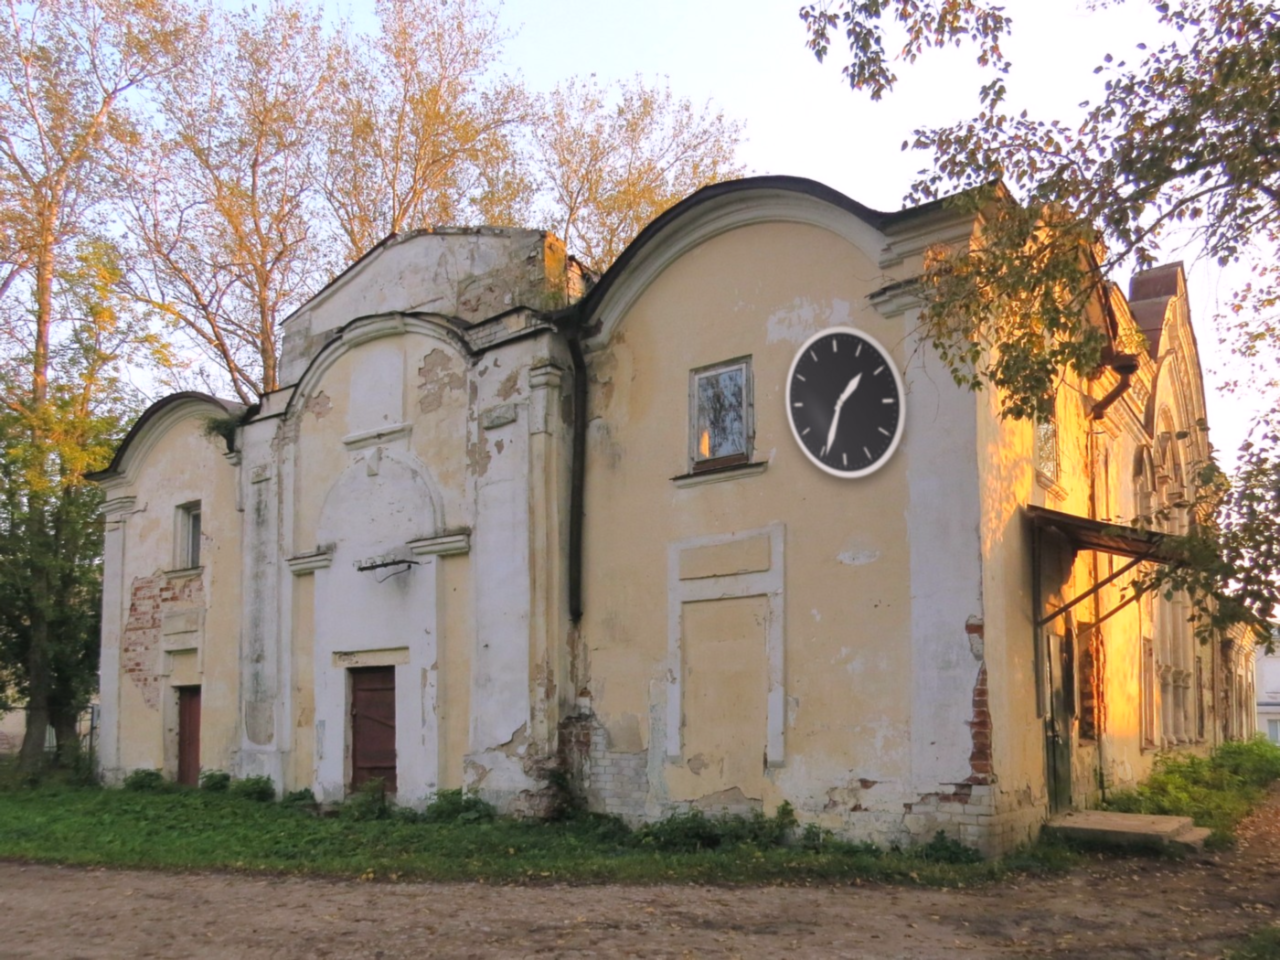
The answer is 1:34
